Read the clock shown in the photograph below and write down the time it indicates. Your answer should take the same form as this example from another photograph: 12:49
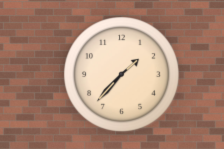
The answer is 1:37
